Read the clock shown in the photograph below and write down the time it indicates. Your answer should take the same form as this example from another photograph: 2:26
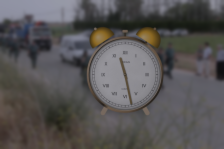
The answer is 11:28
